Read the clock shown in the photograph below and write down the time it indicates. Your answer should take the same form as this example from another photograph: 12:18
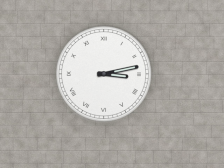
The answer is 3:13
